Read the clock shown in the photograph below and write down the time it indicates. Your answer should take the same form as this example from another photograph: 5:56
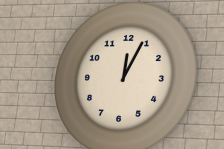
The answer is 12:04
